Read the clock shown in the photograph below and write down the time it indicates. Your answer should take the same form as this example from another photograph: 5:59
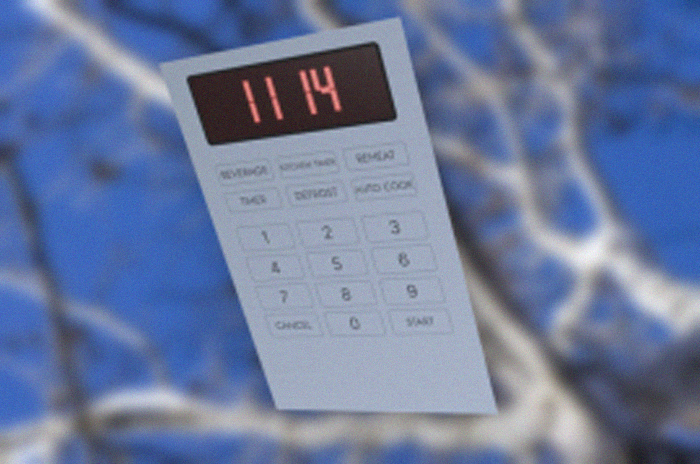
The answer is 11:14
